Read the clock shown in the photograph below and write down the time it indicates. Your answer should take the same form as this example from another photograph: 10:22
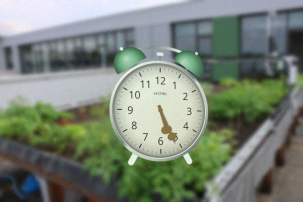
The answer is 5:26
